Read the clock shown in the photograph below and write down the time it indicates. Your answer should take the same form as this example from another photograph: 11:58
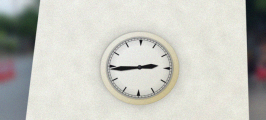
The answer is 2:44
